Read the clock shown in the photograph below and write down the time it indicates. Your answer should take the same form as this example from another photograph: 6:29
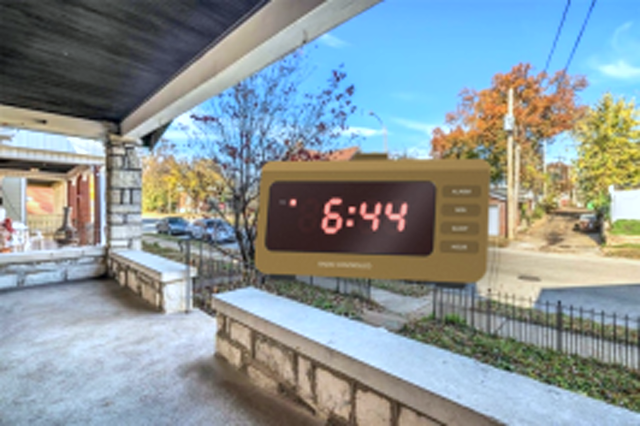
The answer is 6:44
